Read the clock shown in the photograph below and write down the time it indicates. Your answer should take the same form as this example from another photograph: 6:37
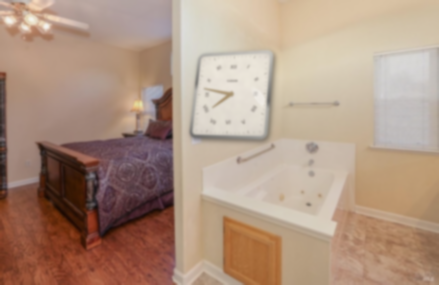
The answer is 7:47
